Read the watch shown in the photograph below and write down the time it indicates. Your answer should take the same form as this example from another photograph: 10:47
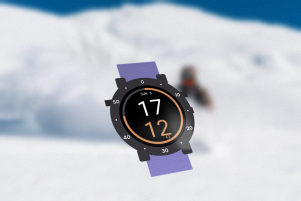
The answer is 17:12
